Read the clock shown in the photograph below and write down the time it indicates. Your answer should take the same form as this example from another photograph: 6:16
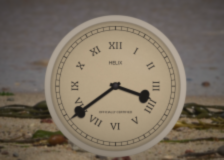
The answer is 3:39
